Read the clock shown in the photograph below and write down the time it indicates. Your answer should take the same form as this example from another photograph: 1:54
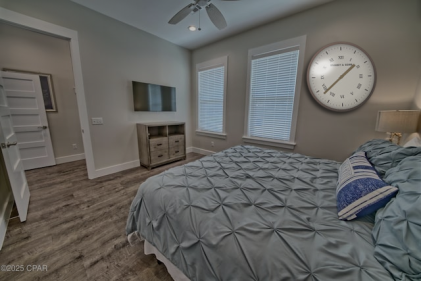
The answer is 1:38
